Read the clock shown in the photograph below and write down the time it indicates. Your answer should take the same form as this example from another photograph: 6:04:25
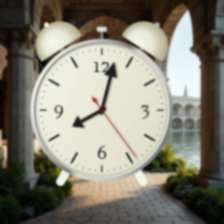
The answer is 8:02:24
